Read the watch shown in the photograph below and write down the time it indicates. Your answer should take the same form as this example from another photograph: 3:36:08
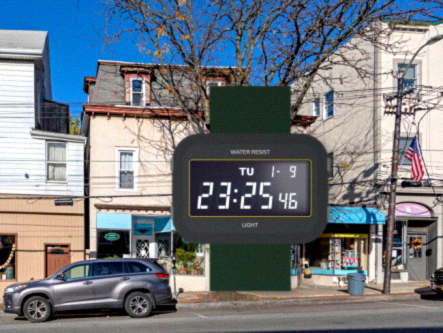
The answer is 23:25:46
